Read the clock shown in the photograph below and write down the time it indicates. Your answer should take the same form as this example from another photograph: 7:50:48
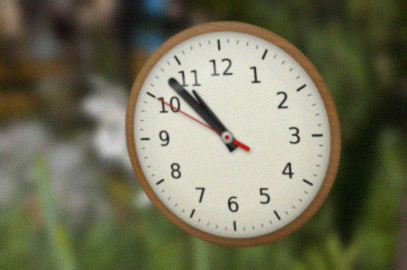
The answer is 10:52:50
